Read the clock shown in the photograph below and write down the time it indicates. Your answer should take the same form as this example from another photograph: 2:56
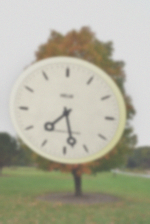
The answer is 7:28
